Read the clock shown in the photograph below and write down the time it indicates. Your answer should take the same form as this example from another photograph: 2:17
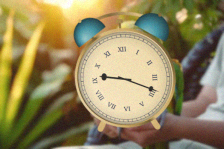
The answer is 9:19
